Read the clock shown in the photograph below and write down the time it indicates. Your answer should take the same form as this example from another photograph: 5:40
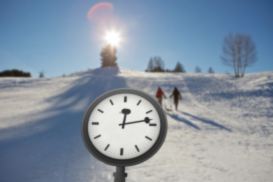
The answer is 12:13
